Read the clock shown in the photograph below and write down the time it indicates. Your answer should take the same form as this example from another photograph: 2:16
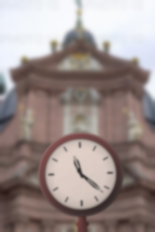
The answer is 11:22
